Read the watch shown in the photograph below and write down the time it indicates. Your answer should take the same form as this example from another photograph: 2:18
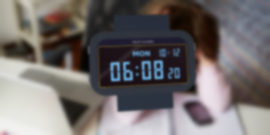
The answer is 6:08
